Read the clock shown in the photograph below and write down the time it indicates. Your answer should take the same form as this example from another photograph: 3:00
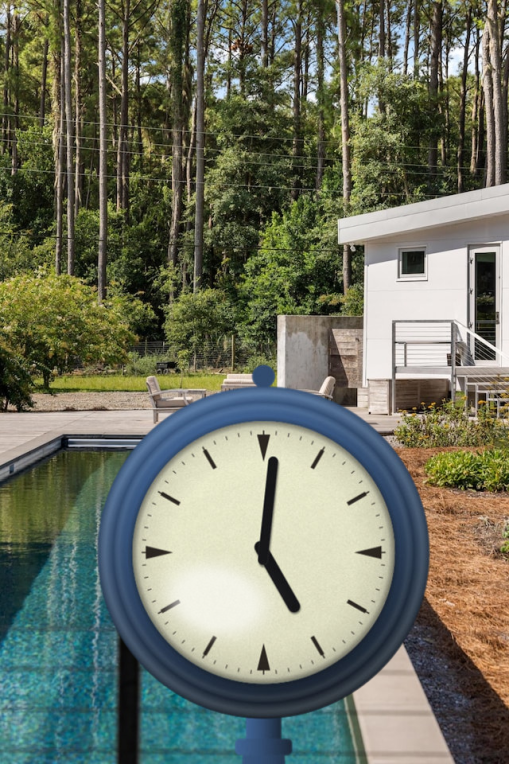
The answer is 5:01
